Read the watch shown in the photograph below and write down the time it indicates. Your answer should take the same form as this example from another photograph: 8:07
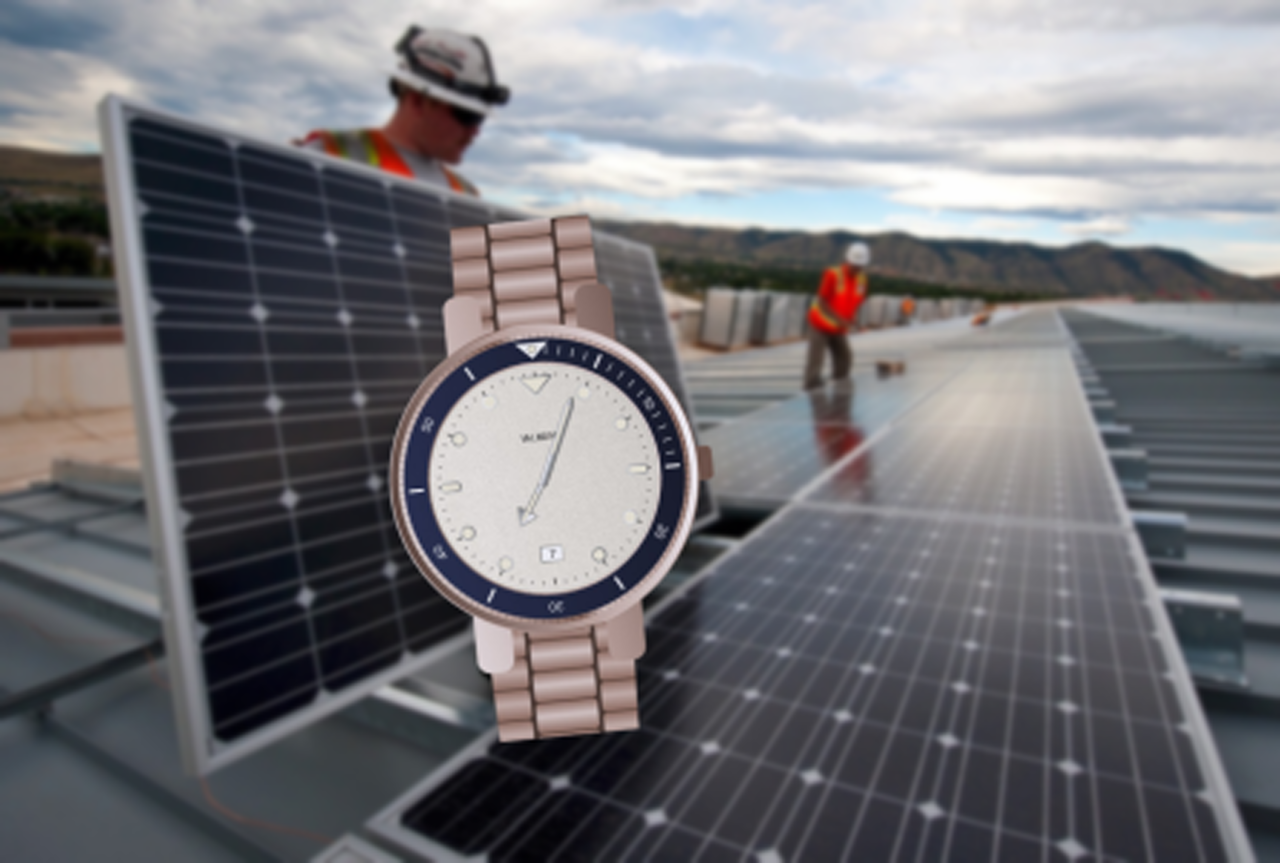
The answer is 7:04
